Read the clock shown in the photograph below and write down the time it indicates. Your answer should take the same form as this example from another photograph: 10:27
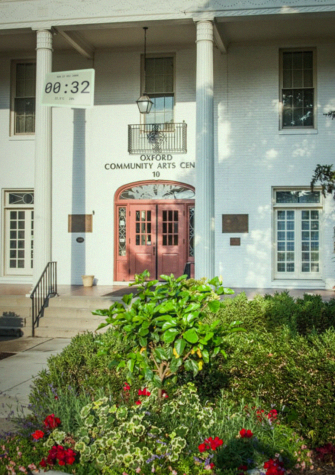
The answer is 0:32
